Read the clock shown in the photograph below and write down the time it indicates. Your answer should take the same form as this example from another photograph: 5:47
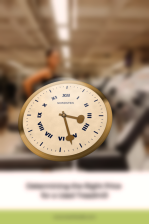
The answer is 3:27
